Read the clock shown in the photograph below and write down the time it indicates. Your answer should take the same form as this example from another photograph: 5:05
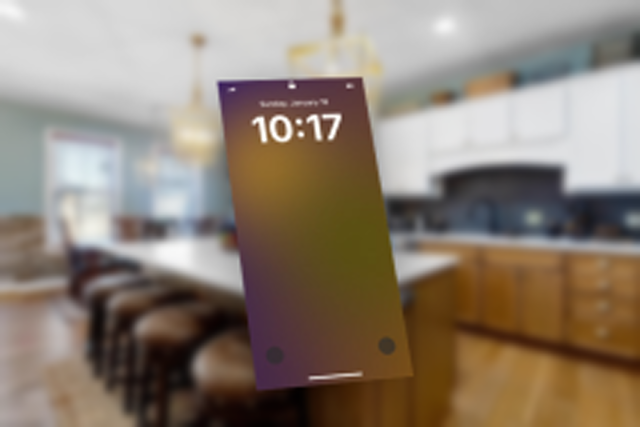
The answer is 10:17
